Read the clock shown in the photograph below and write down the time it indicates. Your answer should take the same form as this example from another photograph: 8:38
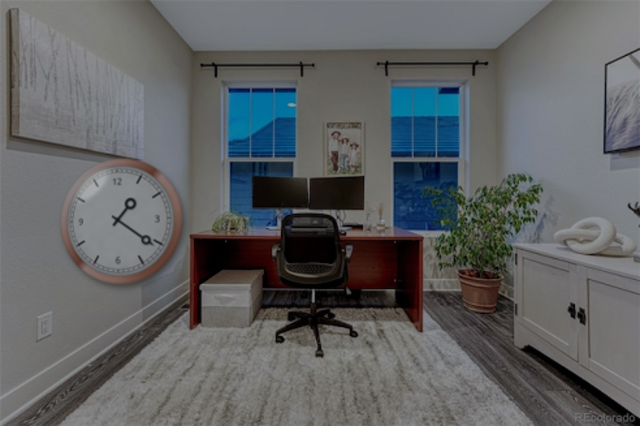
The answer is 1:21
